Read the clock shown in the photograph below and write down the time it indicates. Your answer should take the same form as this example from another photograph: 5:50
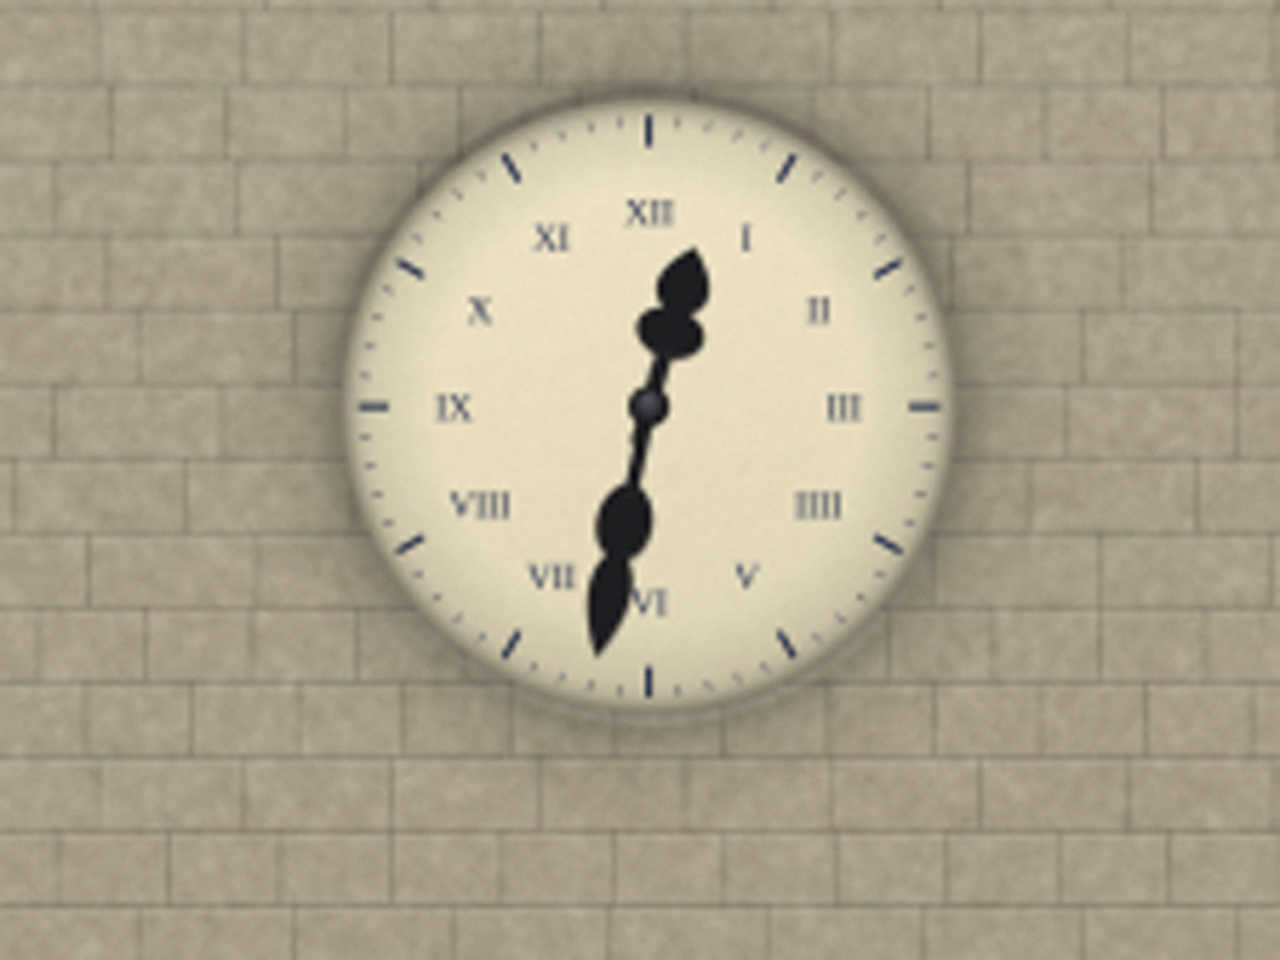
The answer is 12:32
